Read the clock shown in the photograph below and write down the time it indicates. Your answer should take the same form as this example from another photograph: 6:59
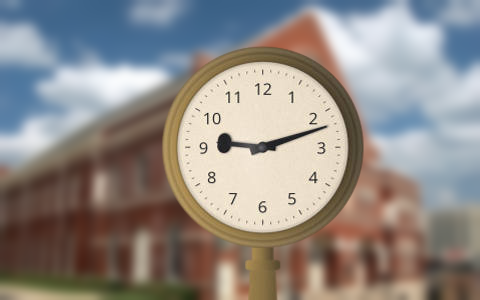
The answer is 9:12
